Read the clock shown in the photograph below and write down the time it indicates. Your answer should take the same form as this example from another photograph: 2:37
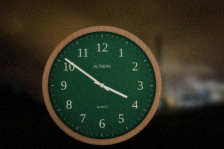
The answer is 3:51
